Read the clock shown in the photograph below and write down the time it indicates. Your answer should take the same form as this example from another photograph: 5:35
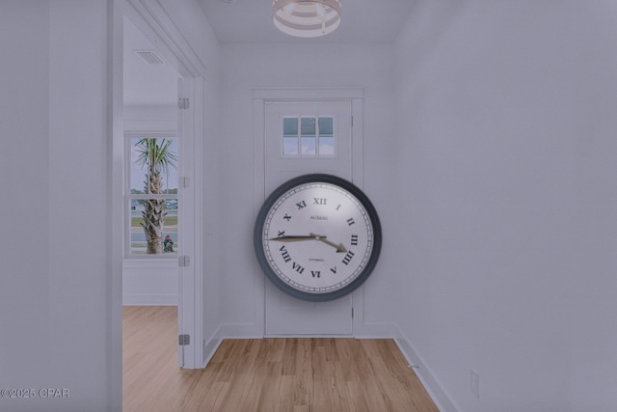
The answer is 3:44
